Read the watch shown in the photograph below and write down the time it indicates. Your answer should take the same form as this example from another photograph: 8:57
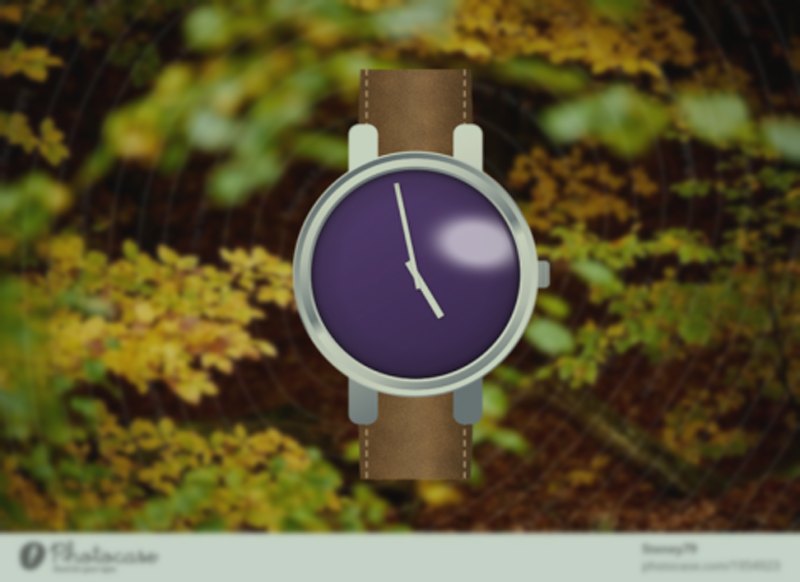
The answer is 4:58
